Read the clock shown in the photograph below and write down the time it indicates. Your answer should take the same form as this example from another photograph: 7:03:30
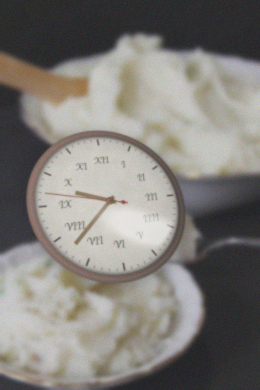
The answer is 9:37:47
